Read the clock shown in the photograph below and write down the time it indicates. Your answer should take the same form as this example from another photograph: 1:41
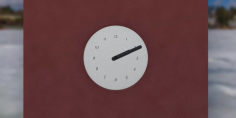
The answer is 2:11
